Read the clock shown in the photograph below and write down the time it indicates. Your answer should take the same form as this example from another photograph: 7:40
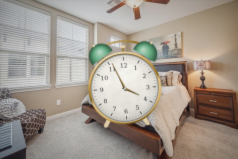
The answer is 3:56
